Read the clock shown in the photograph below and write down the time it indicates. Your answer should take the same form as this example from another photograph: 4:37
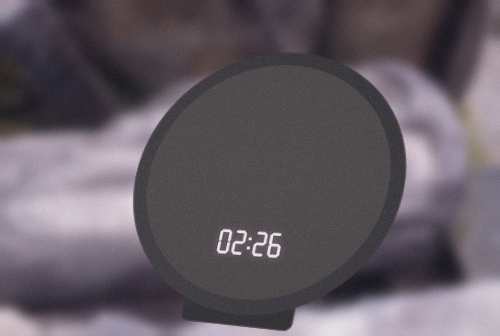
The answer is 2:26
